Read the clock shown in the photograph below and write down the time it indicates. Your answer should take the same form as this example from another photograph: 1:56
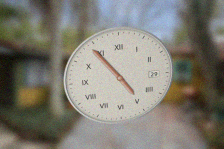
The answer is 4:54
